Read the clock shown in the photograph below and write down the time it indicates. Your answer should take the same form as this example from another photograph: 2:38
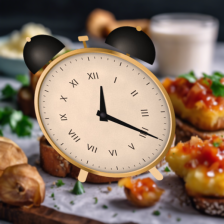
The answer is 12:20
